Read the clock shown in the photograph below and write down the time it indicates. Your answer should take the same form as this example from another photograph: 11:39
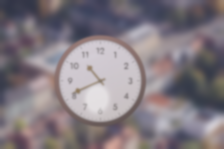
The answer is 10:41
